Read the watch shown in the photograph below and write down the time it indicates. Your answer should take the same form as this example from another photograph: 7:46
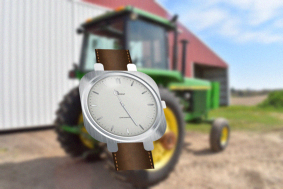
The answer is 11:26
